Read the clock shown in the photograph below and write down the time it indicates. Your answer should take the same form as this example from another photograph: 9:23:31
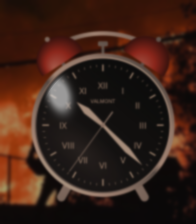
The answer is 10:22:36
